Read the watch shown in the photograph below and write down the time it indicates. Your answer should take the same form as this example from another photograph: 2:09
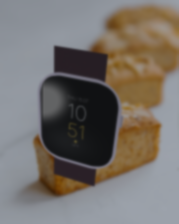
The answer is 10:51
